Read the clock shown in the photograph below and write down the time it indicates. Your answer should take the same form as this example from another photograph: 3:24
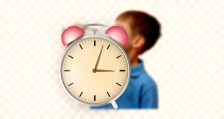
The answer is 3:03
